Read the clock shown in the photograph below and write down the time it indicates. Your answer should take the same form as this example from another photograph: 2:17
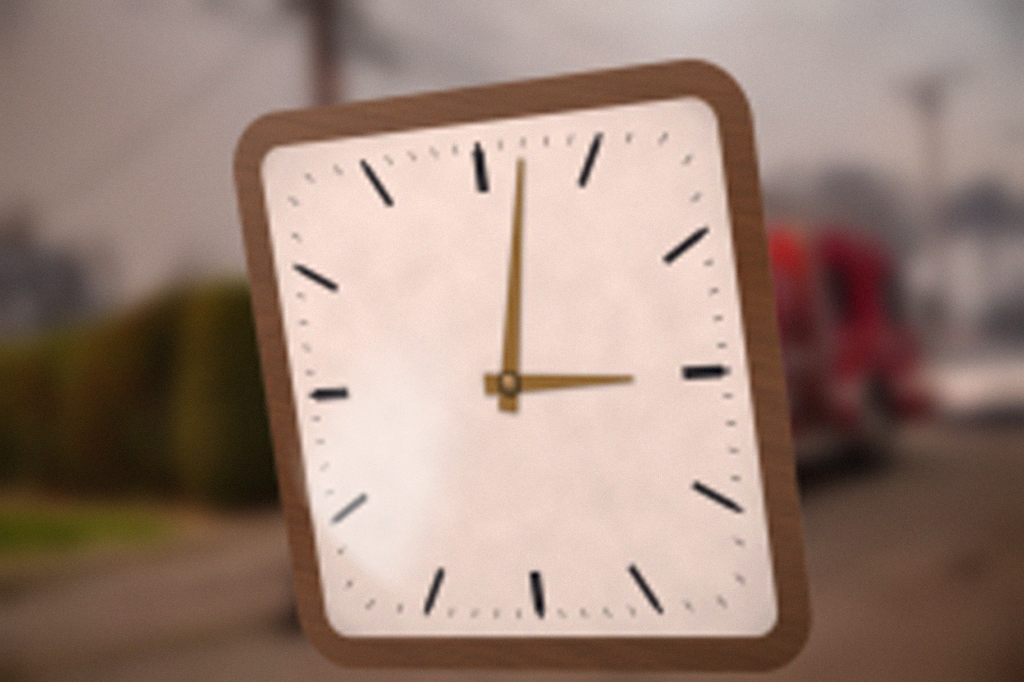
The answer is 3:02
